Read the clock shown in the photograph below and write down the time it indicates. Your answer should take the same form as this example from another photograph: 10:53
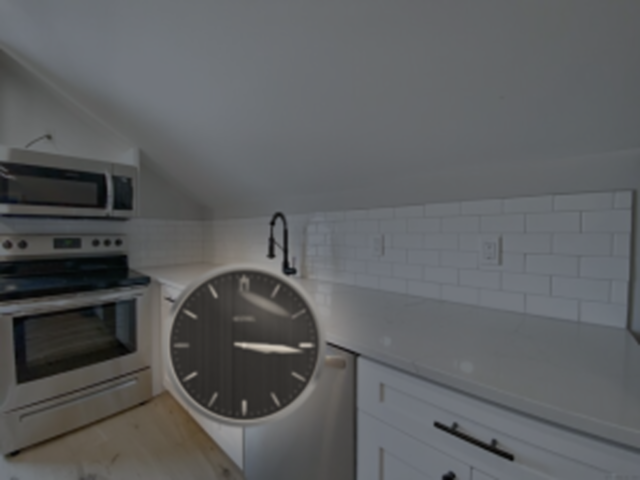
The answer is 3:16
